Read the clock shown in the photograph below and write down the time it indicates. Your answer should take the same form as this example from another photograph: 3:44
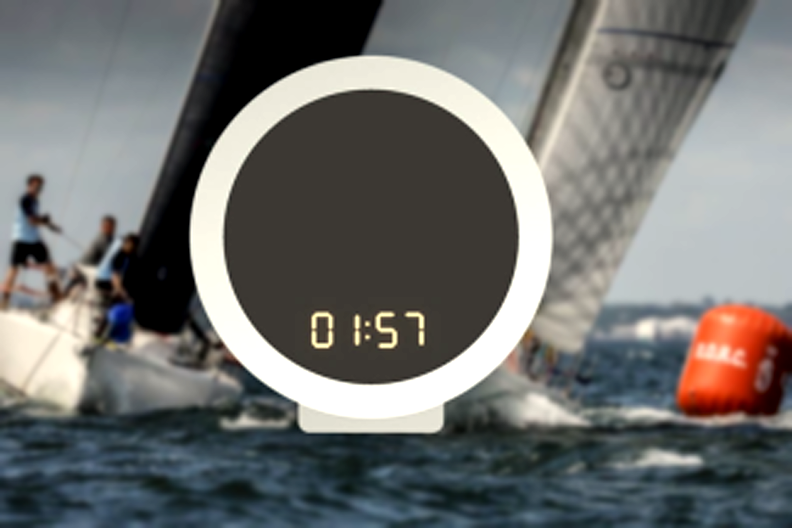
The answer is 1:57
